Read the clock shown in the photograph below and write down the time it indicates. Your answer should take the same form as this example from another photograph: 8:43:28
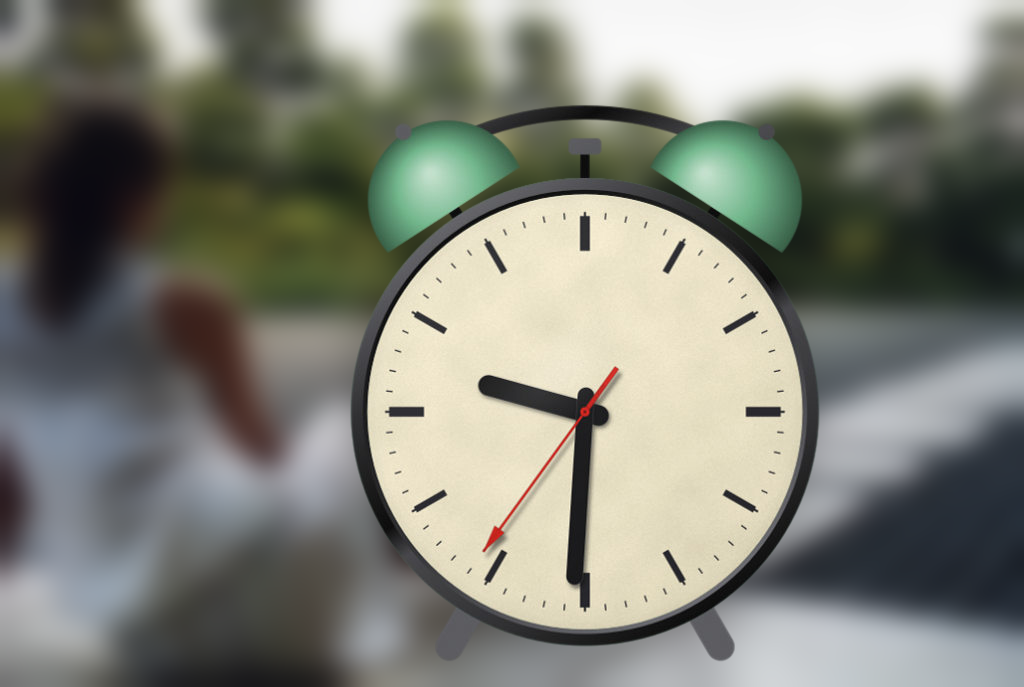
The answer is 9:30:36
